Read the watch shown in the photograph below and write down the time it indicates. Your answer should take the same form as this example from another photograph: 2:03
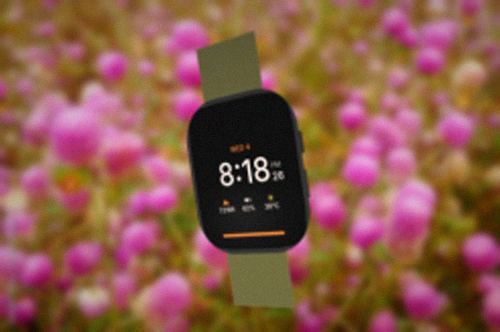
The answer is 8:18
